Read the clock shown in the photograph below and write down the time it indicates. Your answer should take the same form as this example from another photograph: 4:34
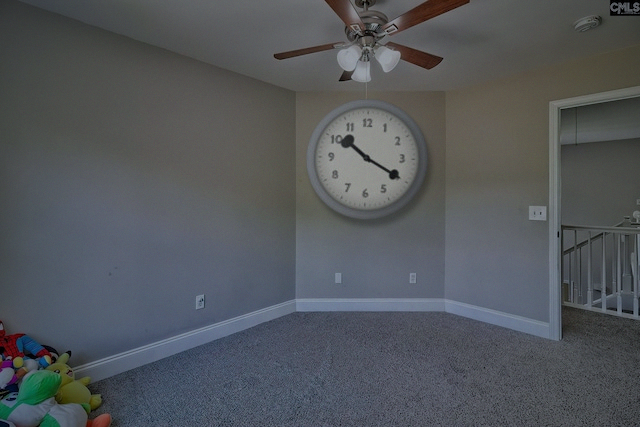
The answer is 10:20
